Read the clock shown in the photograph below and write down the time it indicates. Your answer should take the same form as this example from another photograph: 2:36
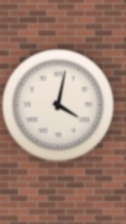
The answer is 4:02
